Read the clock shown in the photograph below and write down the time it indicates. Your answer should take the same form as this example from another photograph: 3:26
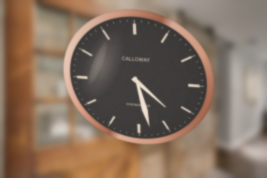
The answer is 4:28
